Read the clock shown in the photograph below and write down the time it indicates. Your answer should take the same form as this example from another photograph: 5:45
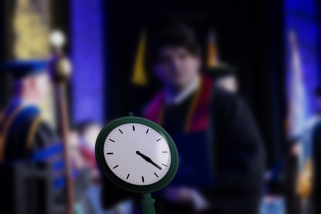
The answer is 4:22
